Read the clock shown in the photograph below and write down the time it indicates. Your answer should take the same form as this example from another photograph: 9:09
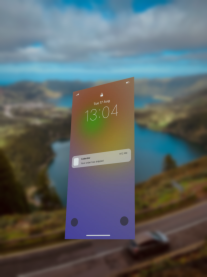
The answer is 13:04
